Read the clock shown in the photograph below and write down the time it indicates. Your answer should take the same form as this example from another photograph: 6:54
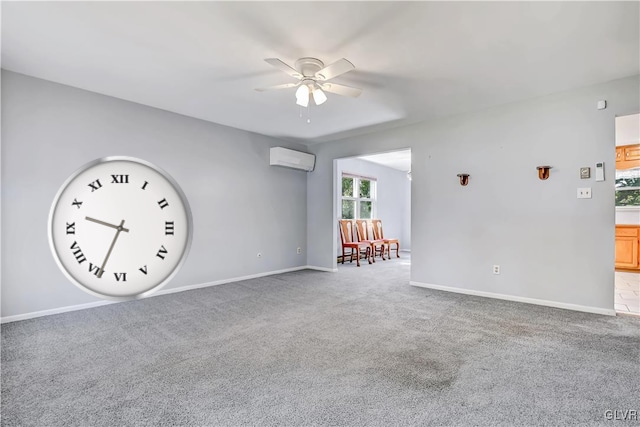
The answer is 9:34
